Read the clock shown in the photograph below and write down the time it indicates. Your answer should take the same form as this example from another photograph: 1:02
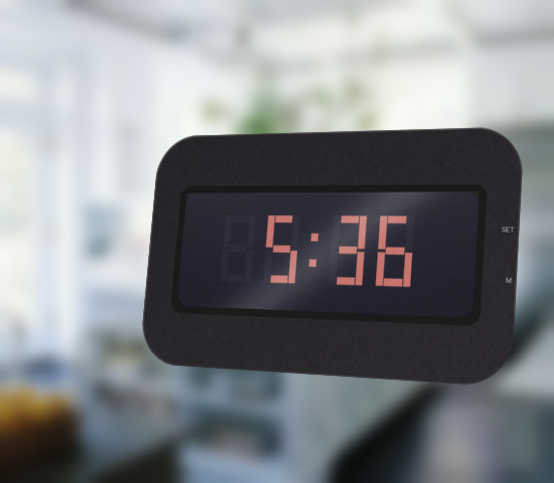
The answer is 5:36
